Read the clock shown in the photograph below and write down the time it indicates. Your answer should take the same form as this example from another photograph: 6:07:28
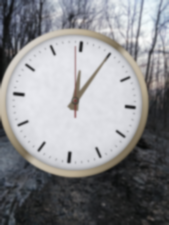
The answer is 12:04:59
